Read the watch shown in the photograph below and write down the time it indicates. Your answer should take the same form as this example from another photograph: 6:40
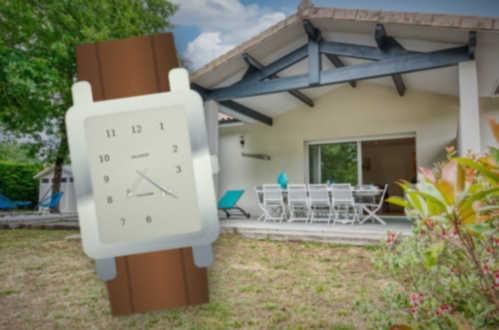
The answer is 7:22
